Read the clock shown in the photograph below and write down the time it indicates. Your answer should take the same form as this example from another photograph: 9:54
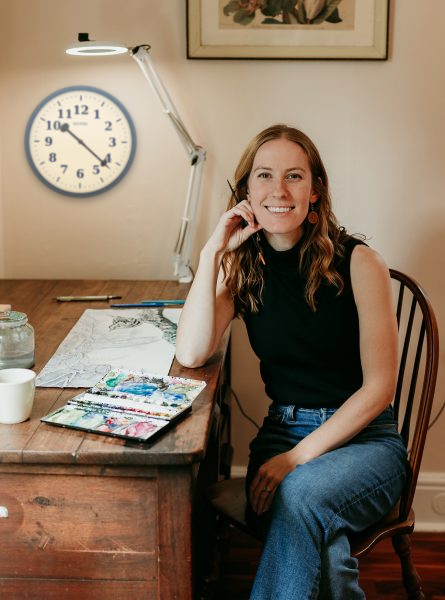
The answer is 10:22
